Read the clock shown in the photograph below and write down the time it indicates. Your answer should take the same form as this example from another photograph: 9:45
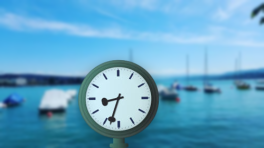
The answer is 8:33
